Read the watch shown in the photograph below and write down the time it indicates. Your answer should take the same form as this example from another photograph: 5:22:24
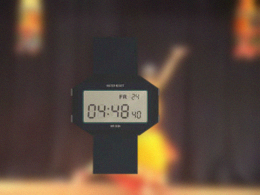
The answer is 4:48:40
